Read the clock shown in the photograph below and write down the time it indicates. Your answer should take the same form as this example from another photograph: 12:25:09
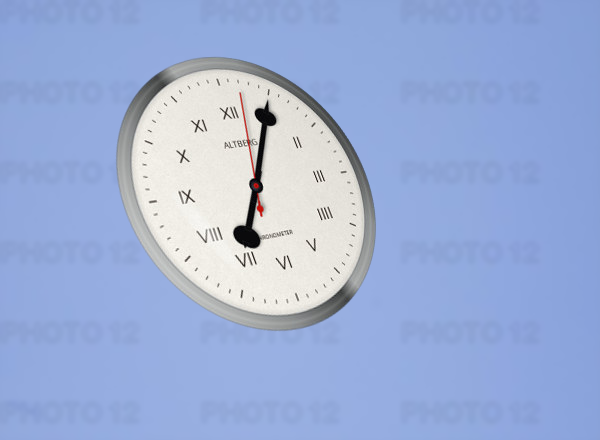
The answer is 7:05:02
